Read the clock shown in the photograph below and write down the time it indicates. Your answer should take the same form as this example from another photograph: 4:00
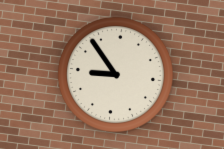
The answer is 8:53
